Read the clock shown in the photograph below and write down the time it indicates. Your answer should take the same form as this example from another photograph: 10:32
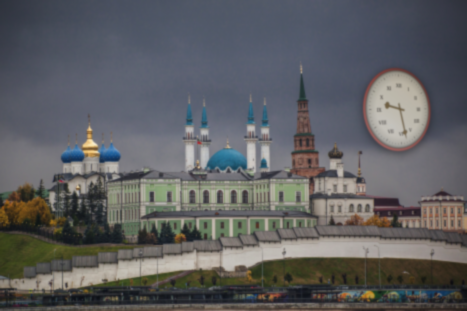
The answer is 9:28
